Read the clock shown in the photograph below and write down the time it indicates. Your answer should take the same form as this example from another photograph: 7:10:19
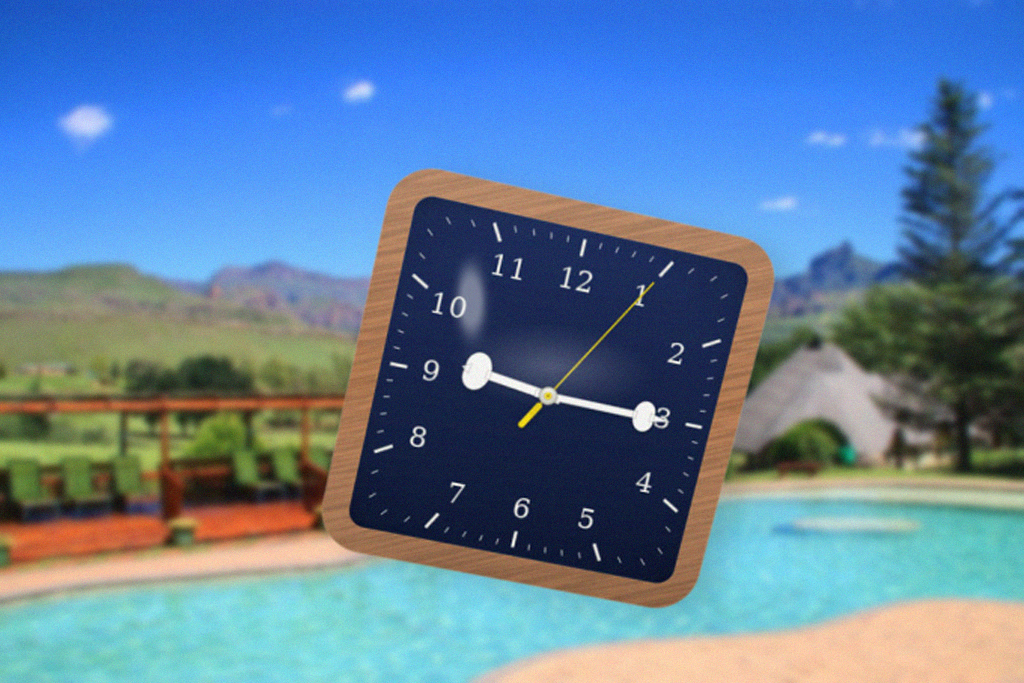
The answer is 9:15:05
